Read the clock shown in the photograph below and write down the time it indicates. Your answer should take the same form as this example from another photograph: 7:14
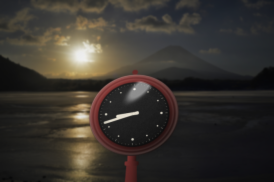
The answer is 8:42
